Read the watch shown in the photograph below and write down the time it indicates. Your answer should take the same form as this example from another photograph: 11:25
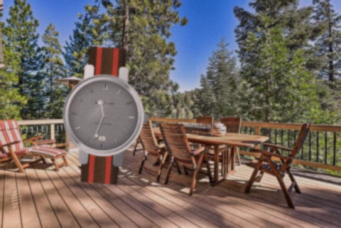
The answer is 11:33
